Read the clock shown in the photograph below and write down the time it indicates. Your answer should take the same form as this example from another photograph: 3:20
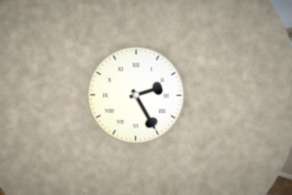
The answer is 2:25
